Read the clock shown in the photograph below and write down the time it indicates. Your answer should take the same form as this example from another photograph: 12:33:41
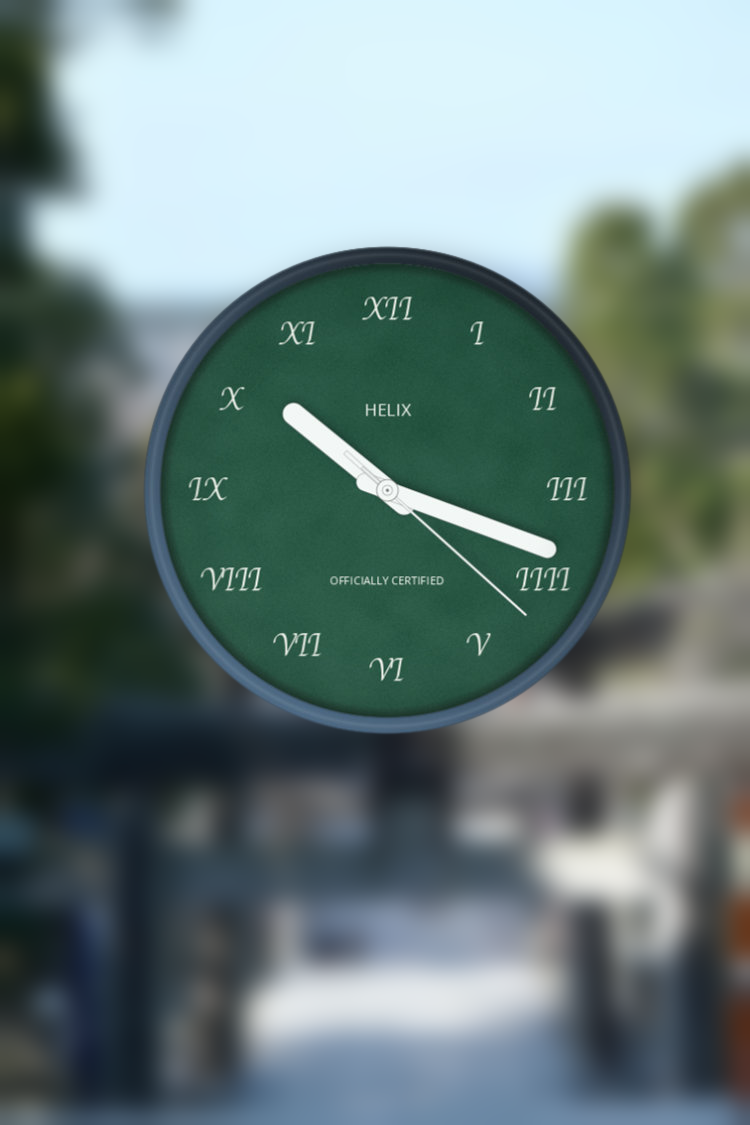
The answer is 10:18:22
